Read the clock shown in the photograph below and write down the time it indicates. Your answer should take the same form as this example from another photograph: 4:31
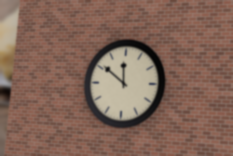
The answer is 11:51
